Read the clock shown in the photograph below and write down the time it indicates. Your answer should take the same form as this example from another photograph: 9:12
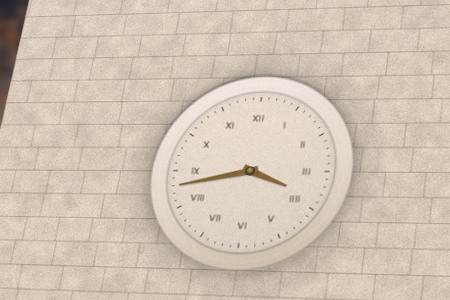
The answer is 3:43
